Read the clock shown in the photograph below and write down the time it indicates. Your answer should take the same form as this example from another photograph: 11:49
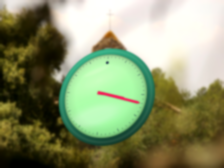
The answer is 3:17
